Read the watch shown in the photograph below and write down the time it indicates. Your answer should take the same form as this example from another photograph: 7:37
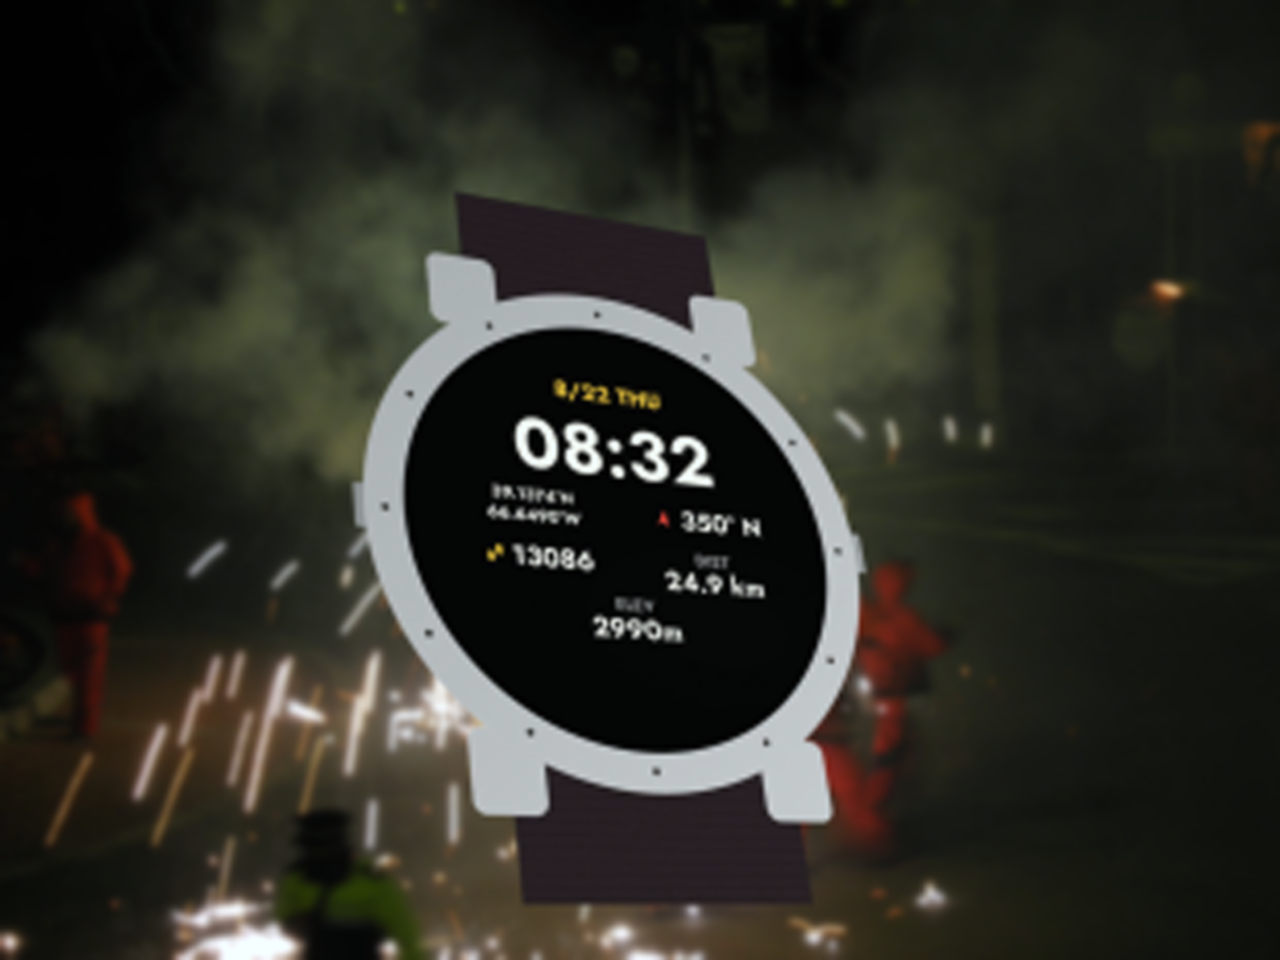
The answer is 8:32
